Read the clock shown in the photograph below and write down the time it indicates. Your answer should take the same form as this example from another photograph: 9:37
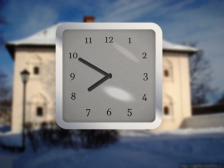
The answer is 7:50
